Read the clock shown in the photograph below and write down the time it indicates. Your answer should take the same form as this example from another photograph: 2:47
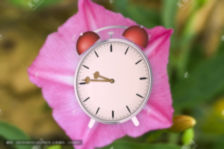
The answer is 9:46
